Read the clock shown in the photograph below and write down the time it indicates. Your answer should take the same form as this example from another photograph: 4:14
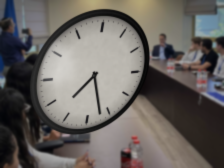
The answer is 7:27
